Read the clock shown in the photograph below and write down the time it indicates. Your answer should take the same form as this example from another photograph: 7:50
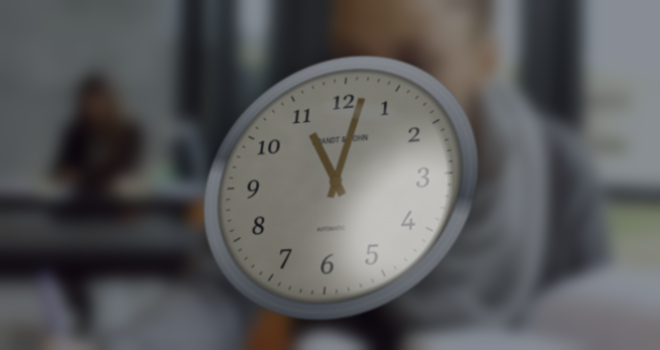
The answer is 11:02
